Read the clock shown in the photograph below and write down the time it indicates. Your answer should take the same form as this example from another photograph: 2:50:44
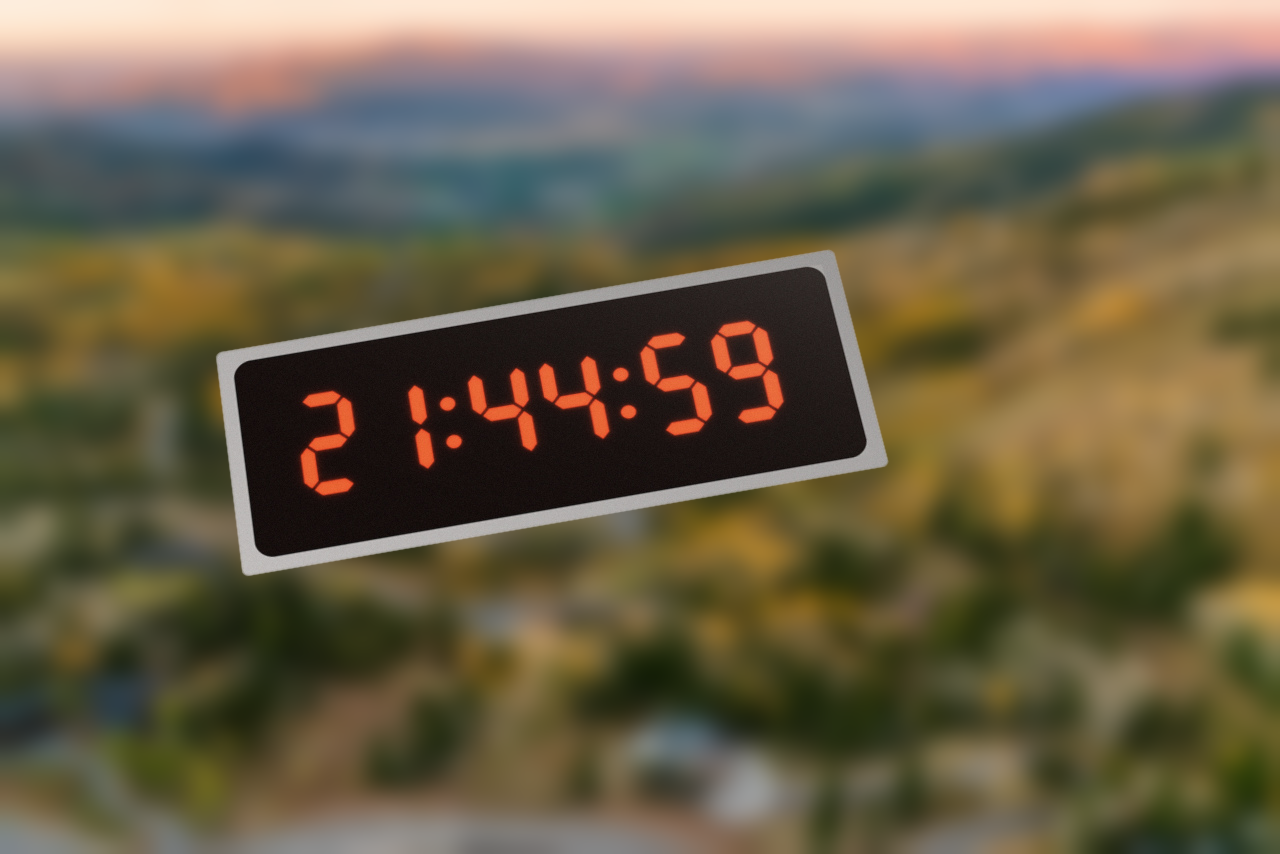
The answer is 21:44:59
